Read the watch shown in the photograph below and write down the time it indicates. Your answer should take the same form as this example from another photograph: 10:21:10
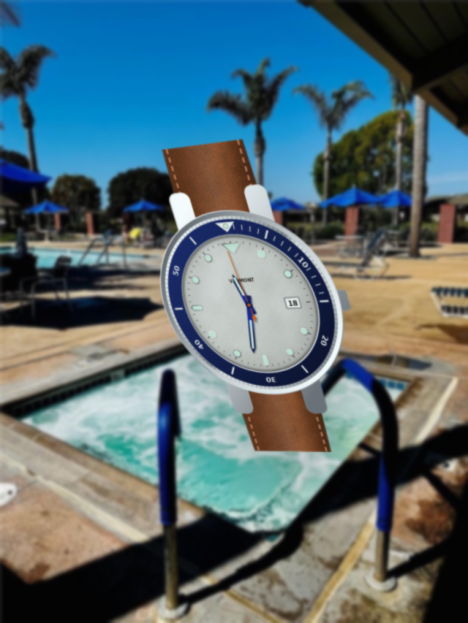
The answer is 11:31:59
